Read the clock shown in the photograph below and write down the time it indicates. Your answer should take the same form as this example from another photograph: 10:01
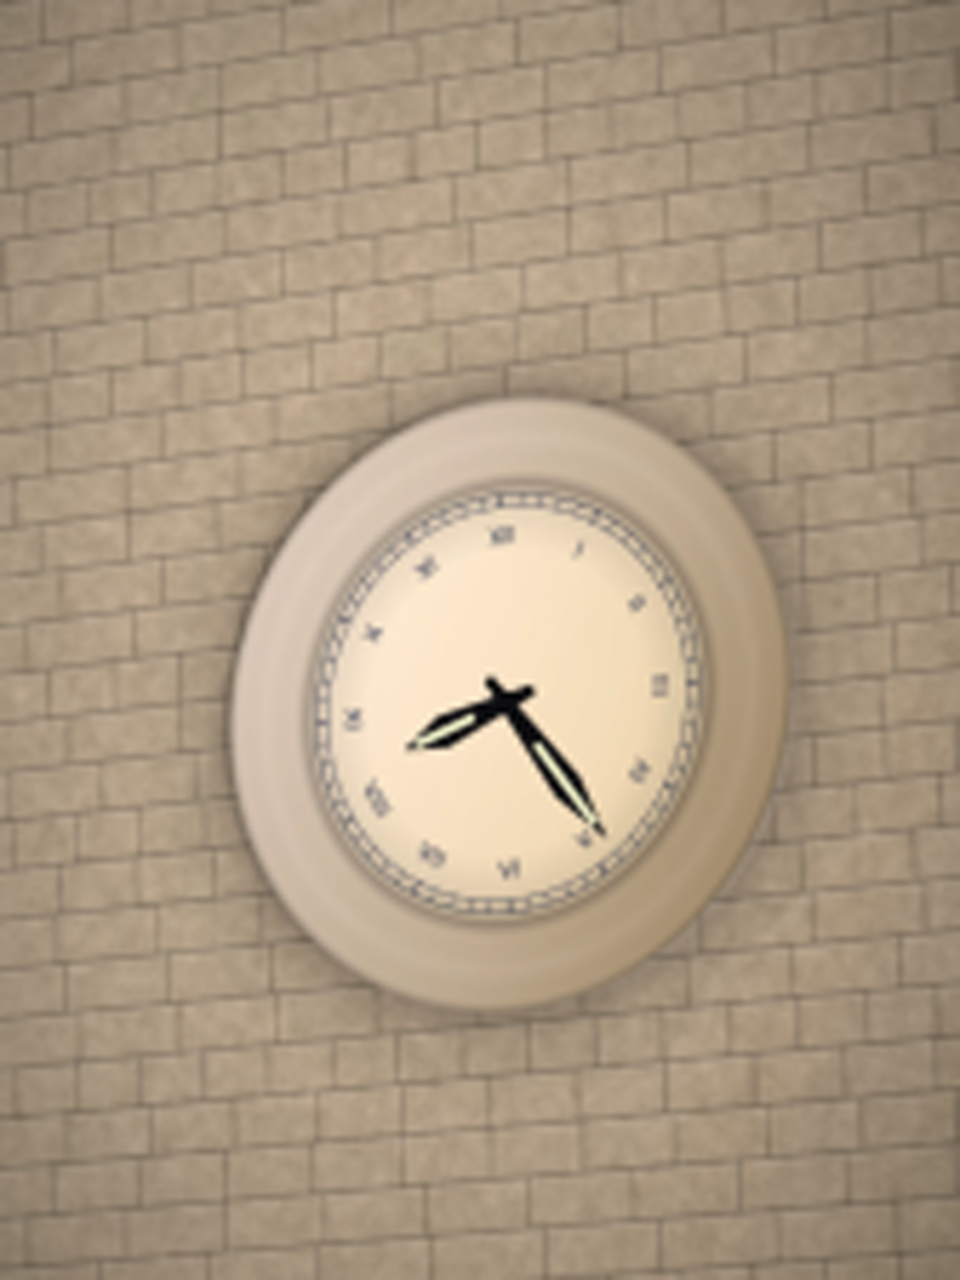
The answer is 8:24
